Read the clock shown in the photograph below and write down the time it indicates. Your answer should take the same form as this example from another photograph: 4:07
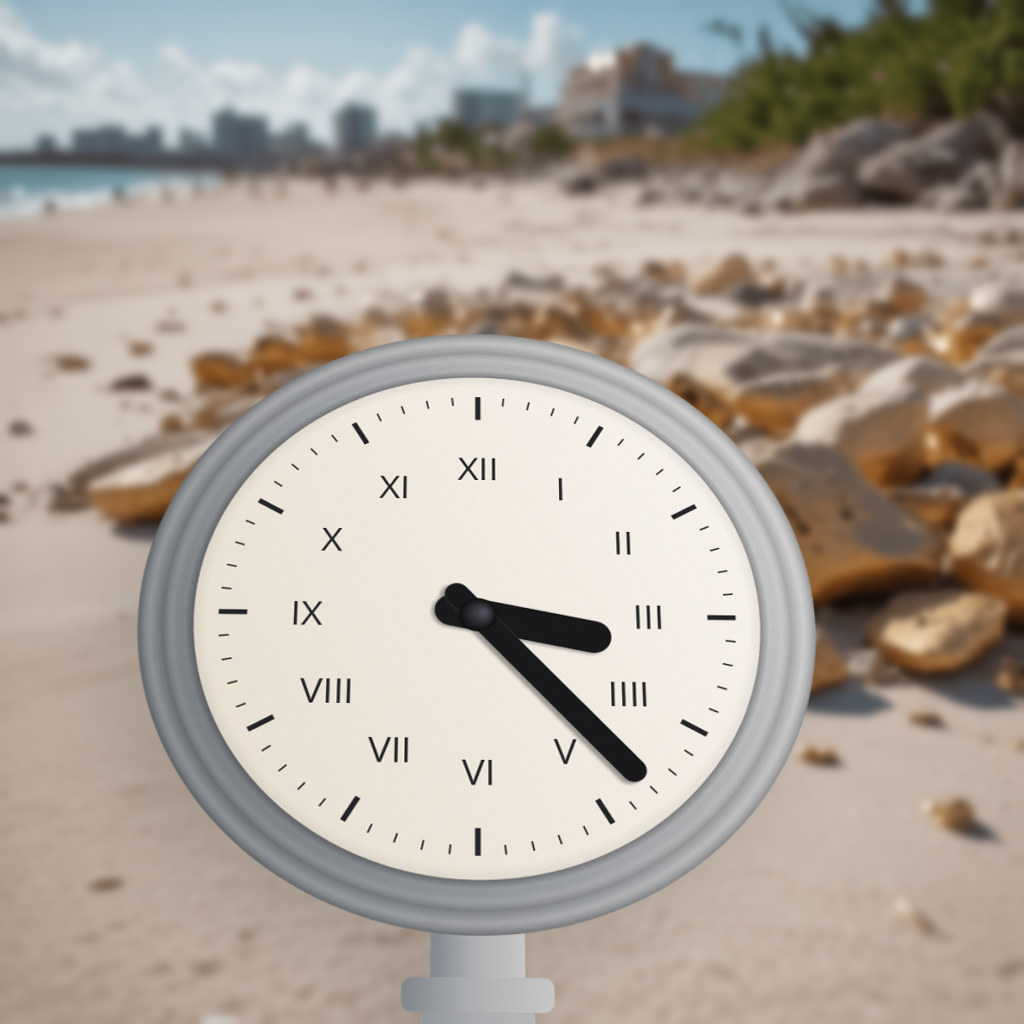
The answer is 3:23
